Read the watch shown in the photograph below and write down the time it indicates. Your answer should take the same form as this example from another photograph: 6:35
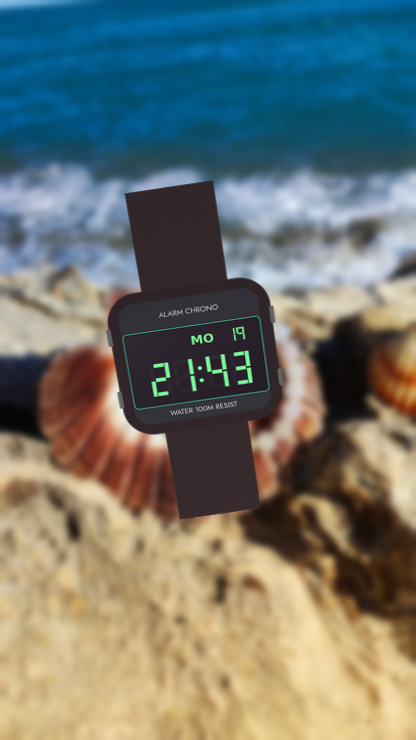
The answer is 21:43
